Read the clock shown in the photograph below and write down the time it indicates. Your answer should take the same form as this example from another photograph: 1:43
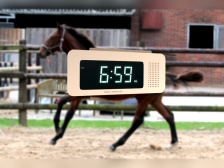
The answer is 6:59
